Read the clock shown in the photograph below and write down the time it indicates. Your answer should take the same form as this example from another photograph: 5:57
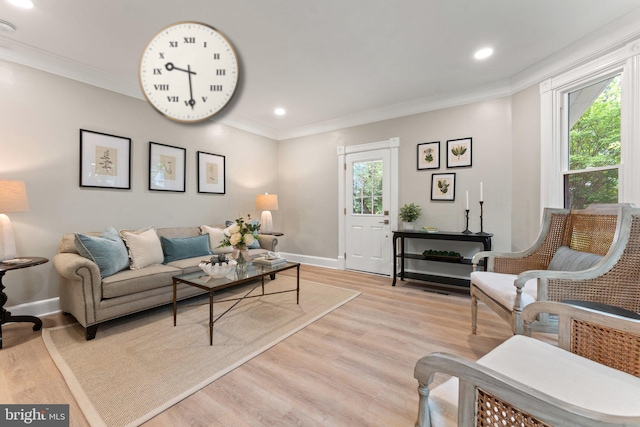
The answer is 9:29
